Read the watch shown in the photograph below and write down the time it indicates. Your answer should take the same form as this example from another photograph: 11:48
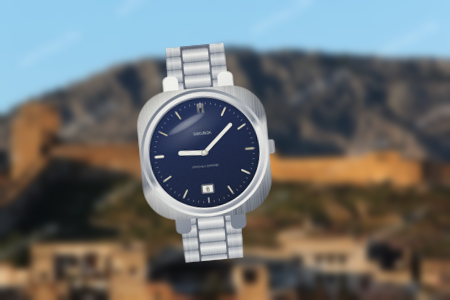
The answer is 9:08
